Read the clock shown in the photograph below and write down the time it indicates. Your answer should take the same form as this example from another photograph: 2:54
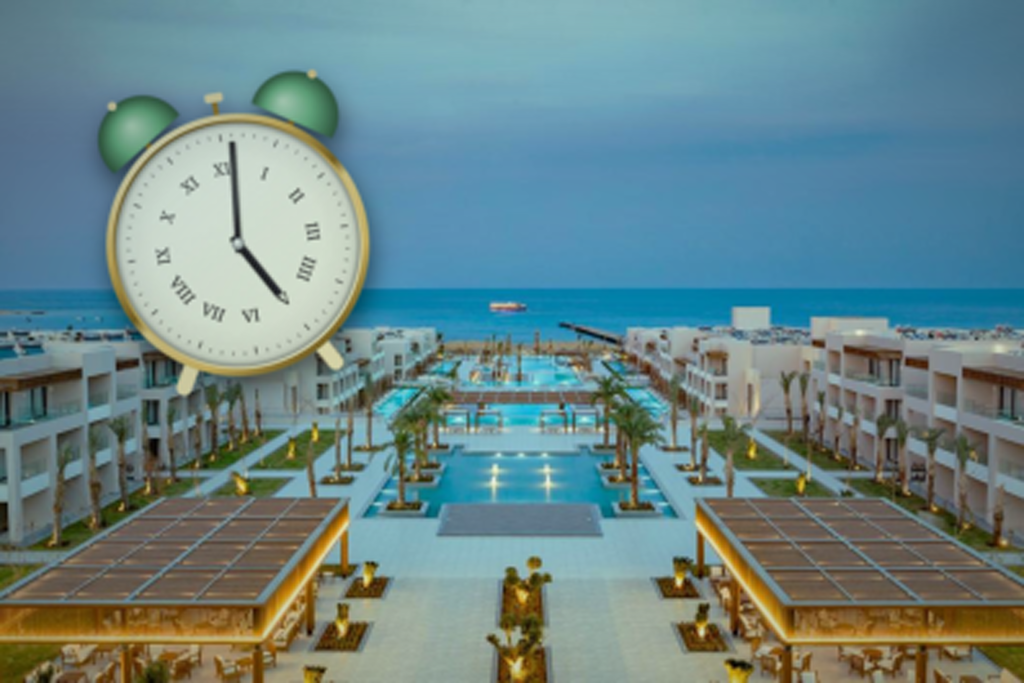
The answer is 5:01
